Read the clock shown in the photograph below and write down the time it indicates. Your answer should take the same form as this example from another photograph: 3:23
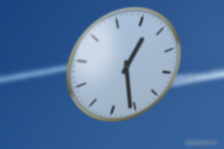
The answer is 12:26
